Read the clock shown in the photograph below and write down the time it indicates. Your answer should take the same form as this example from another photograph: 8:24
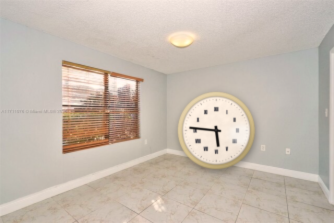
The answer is 5:46
